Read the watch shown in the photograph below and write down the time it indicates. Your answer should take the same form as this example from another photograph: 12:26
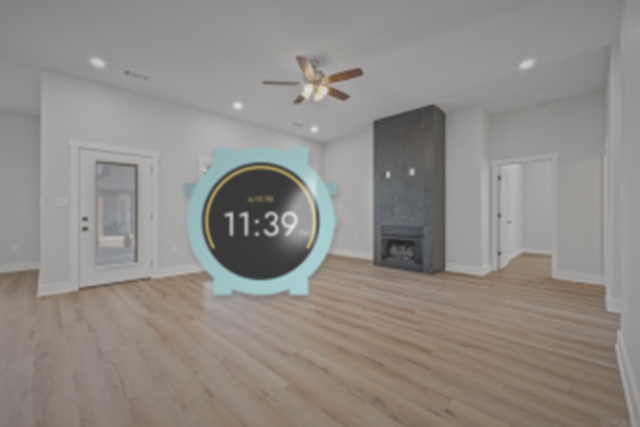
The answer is 11:39
